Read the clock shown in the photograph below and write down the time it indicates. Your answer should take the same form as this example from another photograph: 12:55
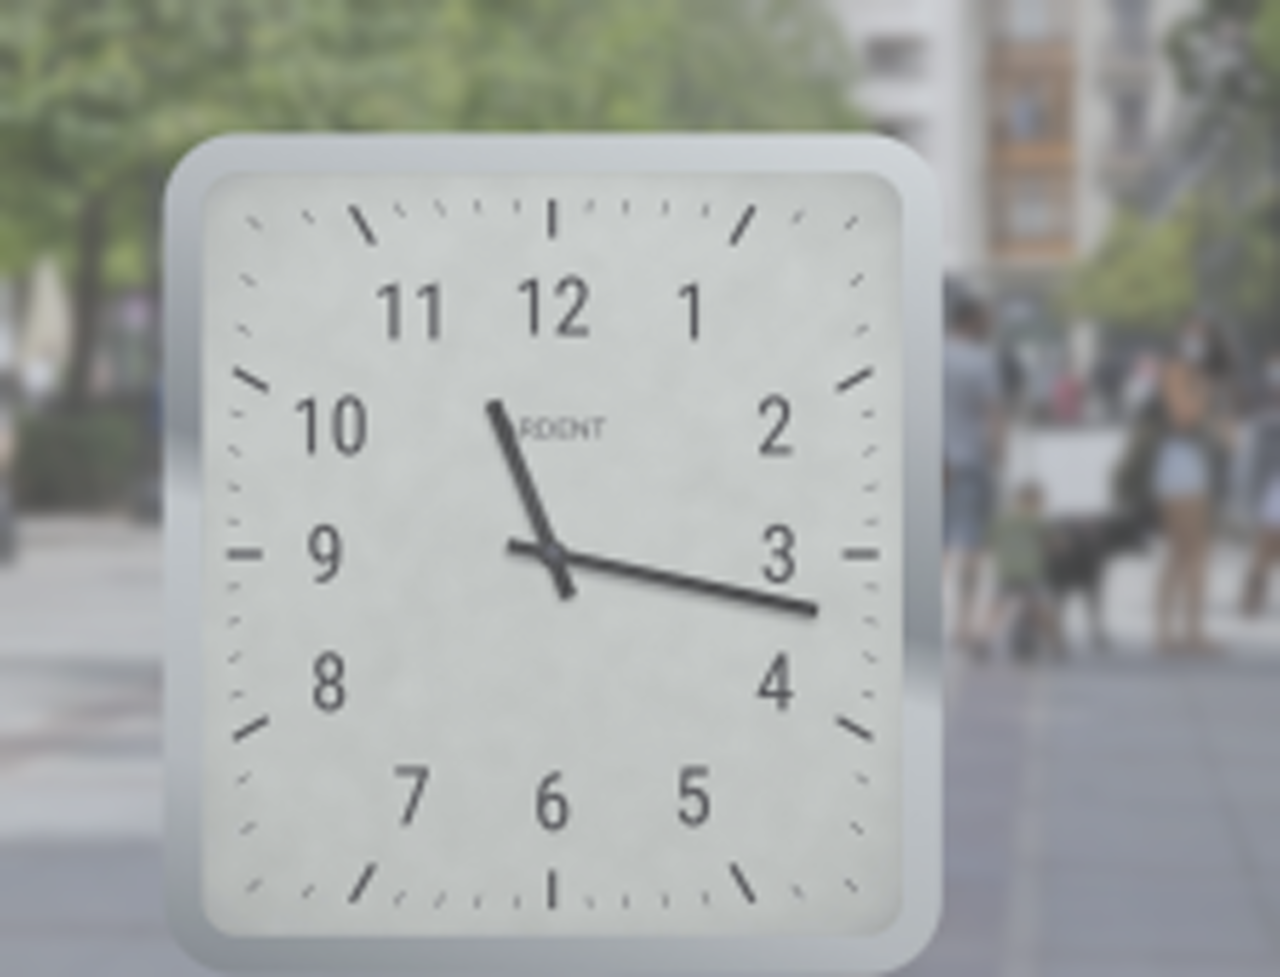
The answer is 11:17
